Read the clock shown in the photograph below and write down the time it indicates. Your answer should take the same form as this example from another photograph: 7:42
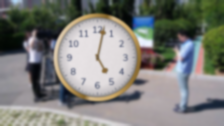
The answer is 5:02
